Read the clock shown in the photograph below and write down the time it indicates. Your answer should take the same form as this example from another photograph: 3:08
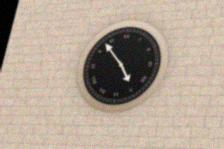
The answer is 4:53
